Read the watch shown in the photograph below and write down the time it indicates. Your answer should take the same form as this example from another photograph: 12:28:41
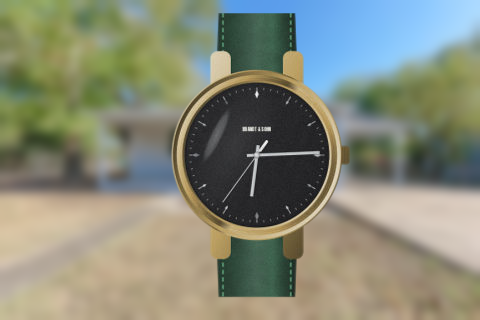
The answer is 6:14:36
